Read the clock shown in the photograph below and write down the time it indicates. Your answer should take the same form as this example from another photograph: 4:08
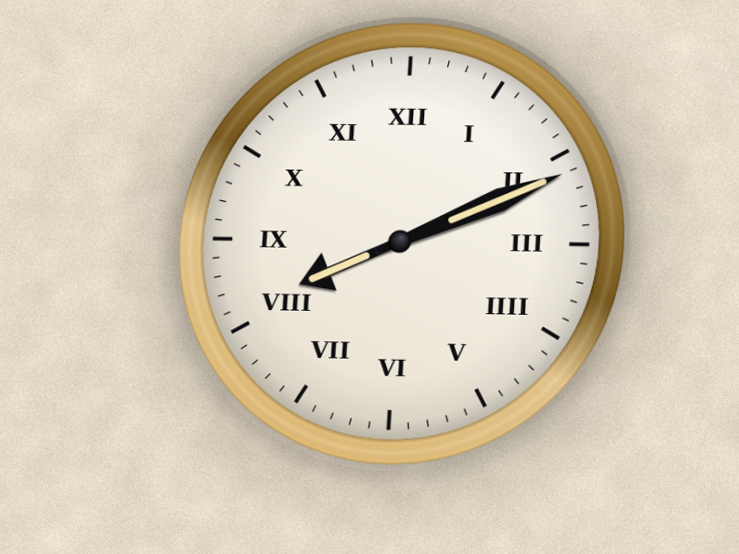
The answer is 8:11
